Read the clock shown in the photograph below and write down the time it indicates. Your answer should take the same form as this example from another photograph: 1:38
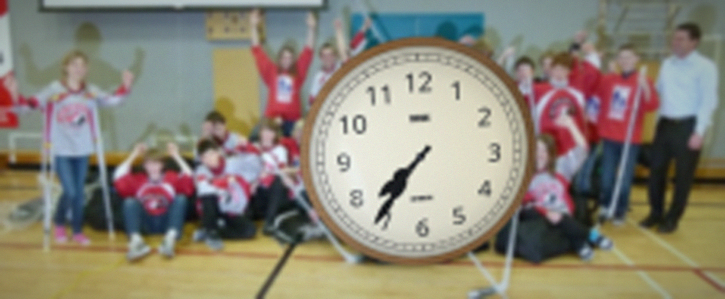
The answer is 7:36
